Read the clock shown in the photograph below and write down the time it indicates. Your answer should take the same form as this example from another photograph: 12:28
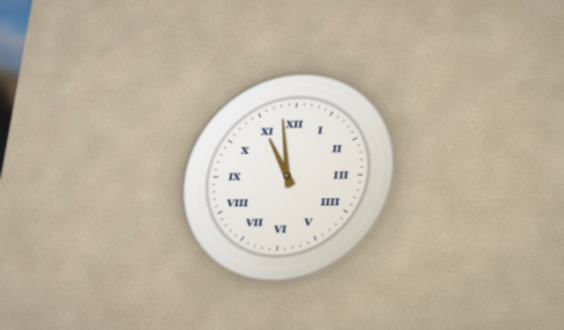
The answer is 10:58
